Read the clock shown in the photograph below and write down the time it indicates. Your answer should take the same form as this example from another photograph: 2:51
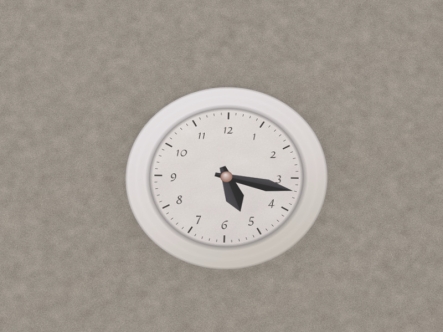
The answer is 5:17
